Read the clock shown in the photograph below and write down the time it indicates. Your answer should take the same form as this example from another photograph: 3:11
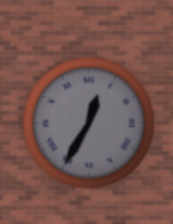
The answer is 12:35
